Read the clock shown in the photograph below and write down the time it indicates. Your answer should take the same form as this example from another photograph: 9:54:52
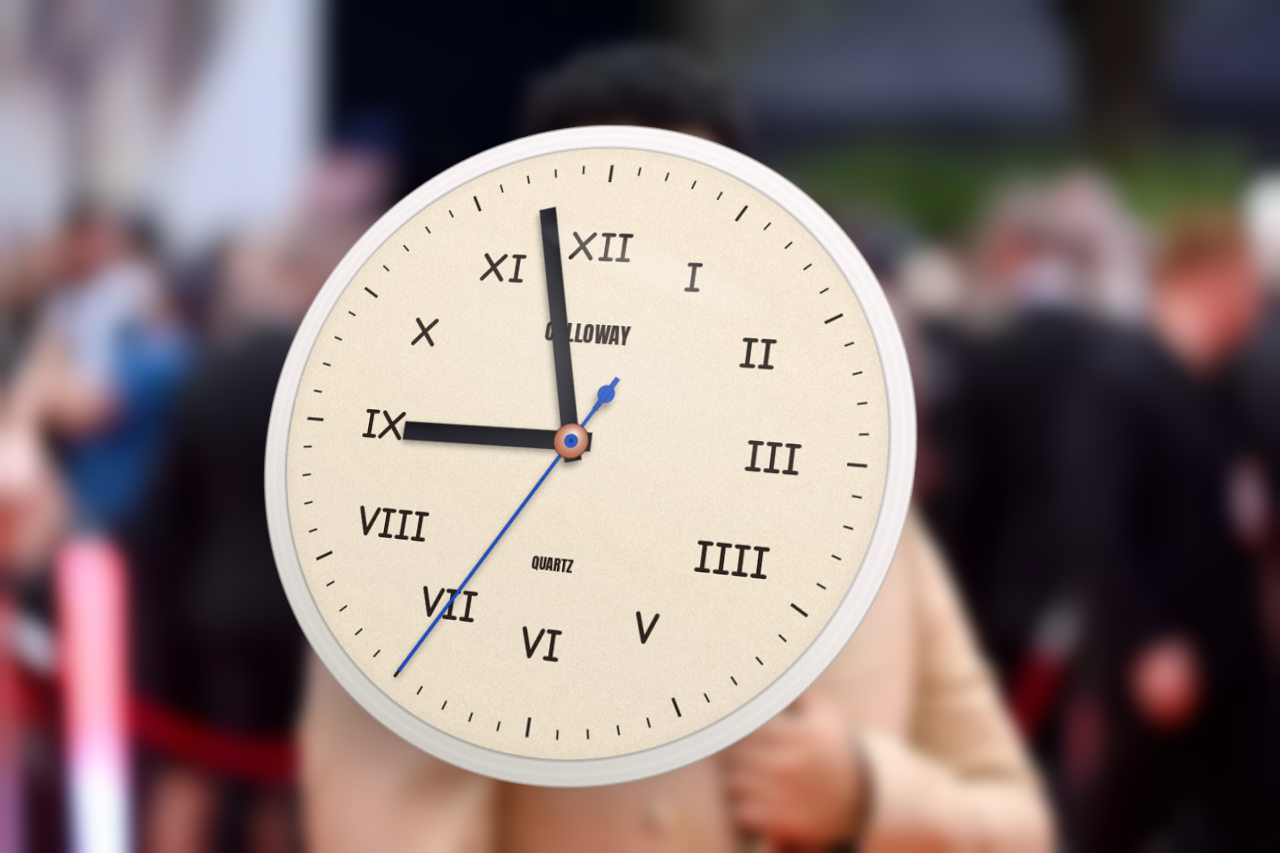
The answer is 8:57:35
